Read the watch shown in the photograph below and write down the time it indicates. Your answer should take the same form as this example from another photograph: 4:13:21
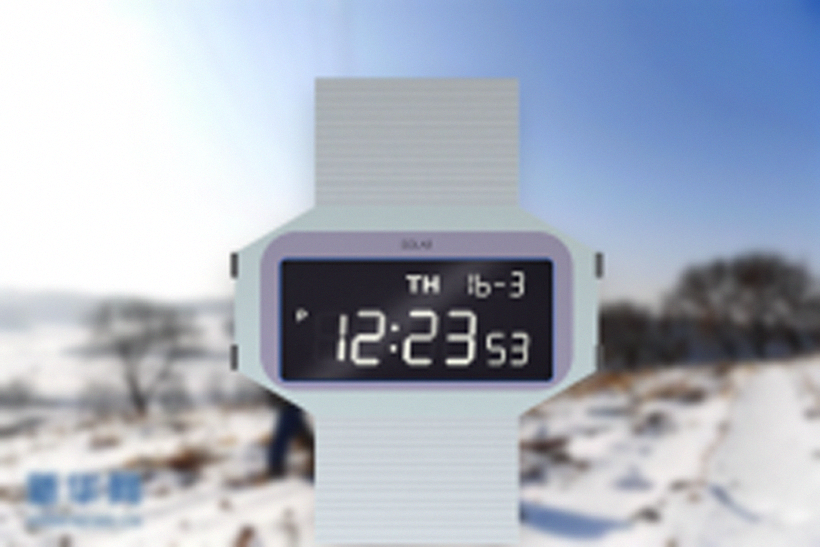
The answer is 12:23:53
